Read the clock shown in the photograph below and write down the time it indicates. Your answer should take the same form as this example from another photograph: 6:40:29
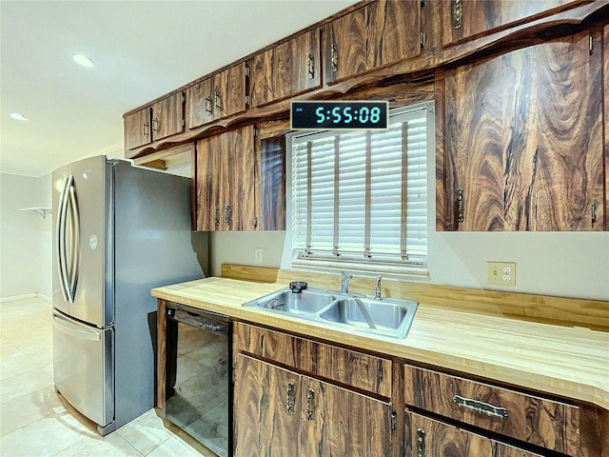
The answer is 5:55:08
